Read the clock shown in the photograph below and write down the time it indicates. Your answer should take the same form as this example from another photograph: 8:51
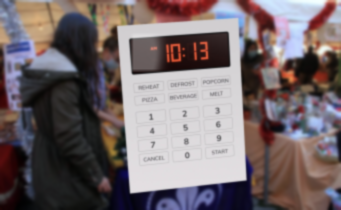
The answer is 10:13
